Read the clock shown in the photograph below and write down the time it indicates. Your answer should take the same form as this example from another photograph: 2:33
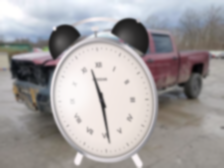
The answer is 11:29
